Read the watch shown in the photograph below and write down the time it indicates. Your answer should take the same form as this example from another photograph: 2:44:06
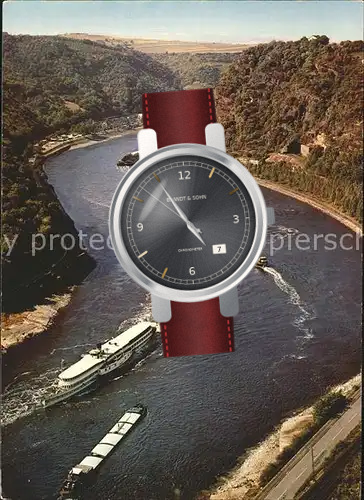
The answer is 4:54:52
